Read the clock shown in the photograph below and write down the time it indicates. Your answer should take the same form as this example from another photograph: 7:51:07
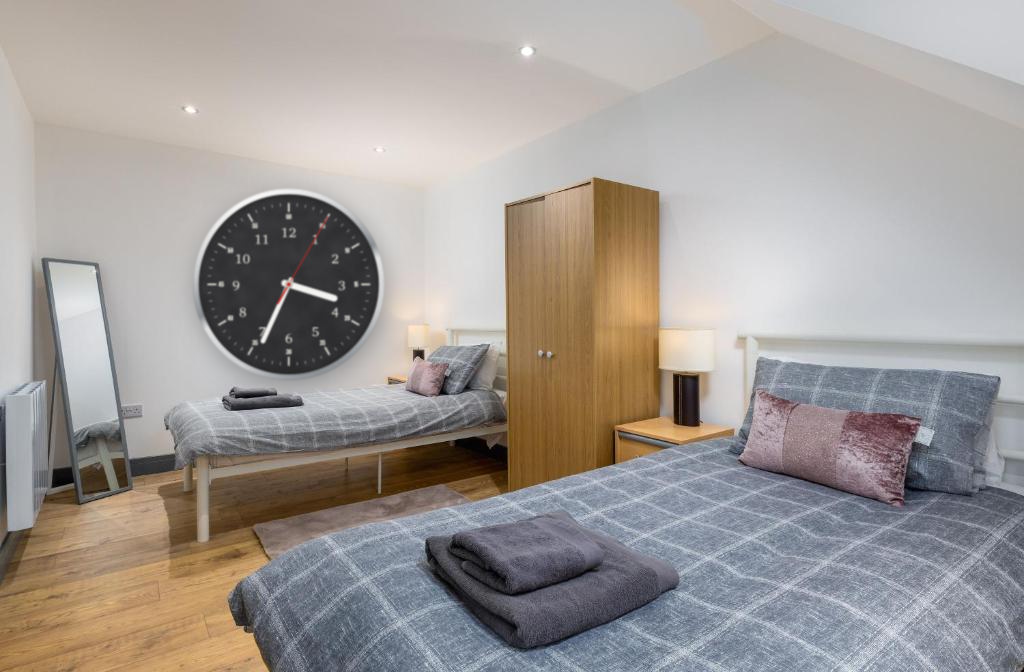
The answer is 3:34:05
